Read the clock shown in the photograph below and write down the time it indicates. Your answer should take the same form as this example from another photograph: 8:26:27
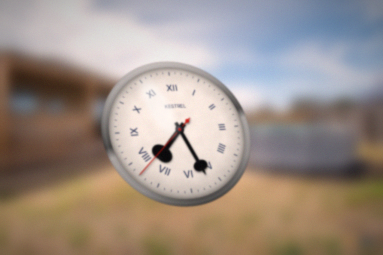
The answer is 7:26:38
